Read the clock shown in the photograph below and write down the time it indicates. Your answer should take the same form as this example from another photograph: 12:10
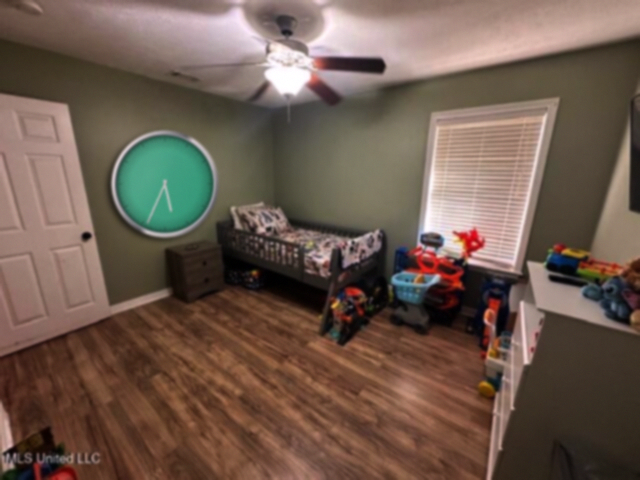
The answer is 5:34
